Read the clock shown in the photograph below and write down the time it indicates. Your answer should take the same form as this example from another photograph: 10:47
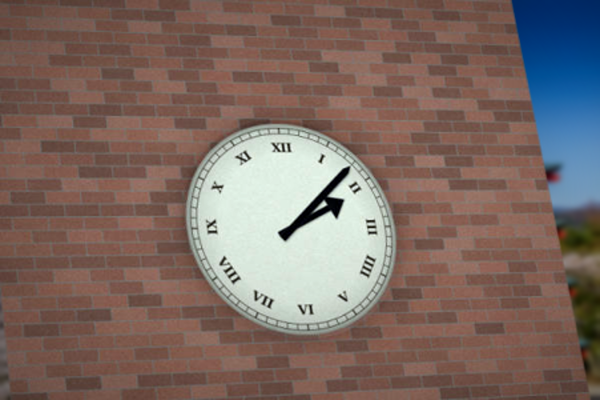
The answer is 2:08
